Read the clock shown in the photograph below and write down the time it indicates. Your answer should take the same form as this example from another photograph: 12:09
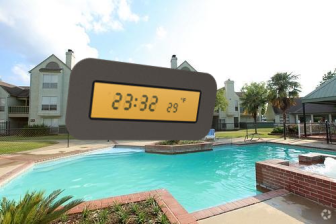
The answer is 23:32
